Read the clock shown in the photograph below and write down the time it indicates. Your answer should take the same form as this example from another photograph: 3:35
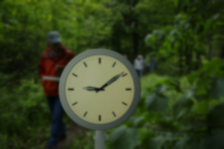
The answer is 9:09
